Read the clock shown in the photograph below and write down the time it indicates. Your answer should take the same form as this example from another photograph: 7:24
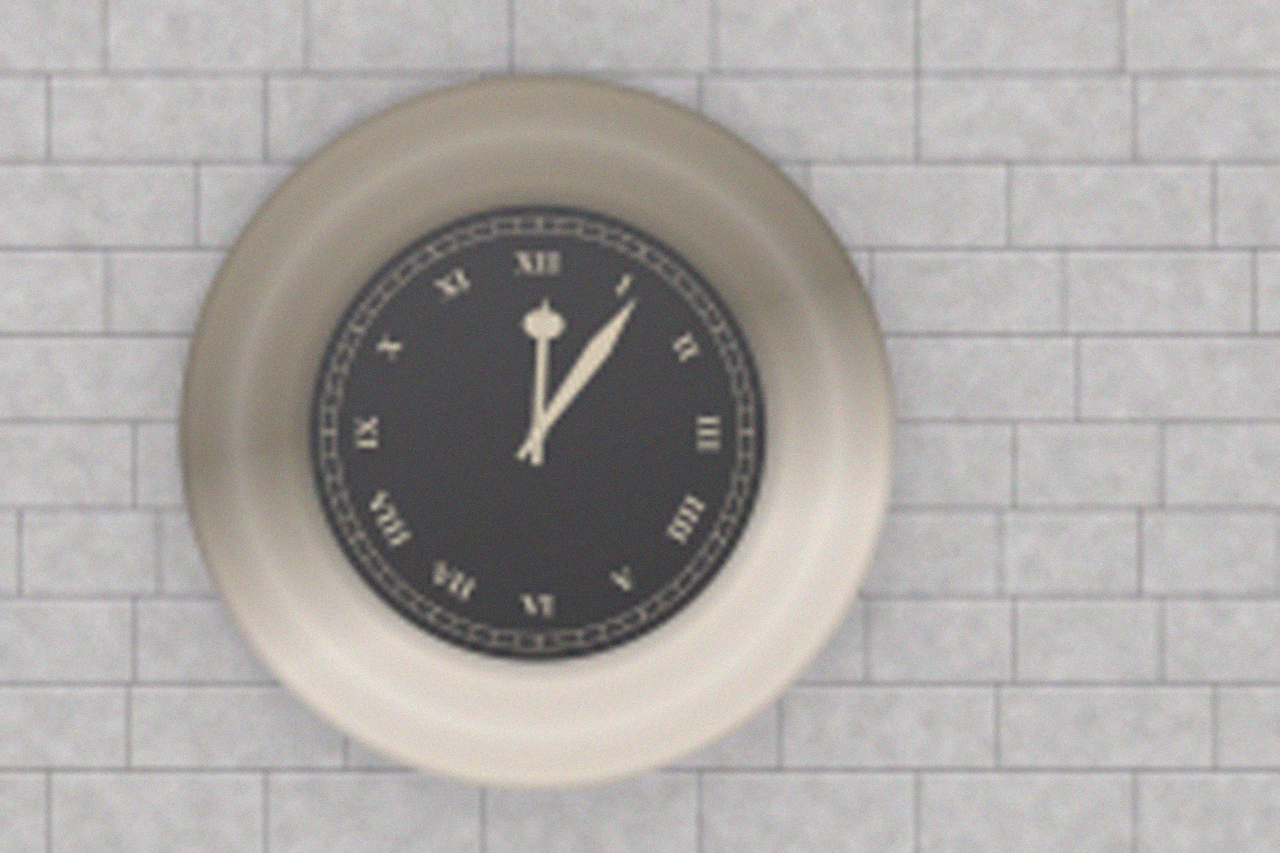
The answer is 12:06
